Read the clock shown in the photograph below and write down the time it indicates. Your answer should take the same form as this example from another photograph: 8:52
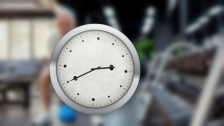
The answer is 2:40
